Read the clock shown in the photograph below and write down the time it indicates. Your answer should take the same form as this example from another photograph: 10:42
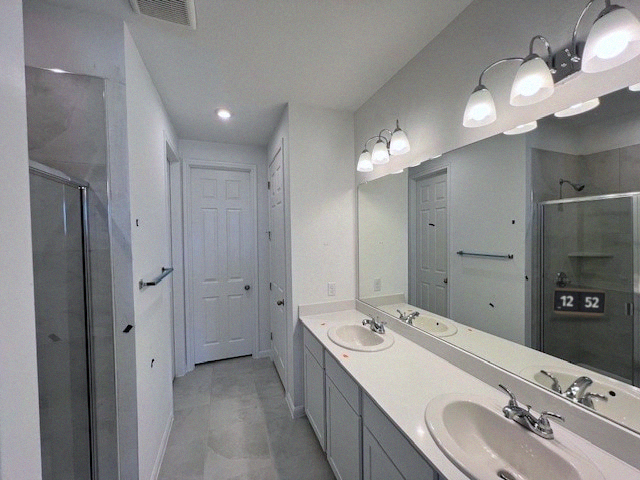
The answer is 12:52
